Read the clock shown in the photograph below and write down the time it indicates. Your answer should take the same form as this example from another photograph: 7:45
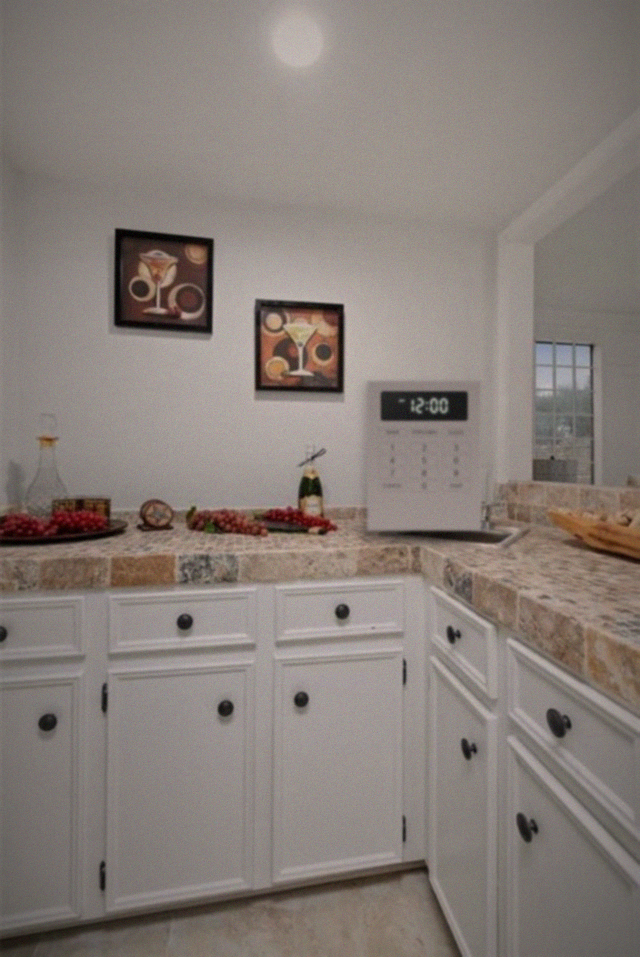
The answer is 12:00
